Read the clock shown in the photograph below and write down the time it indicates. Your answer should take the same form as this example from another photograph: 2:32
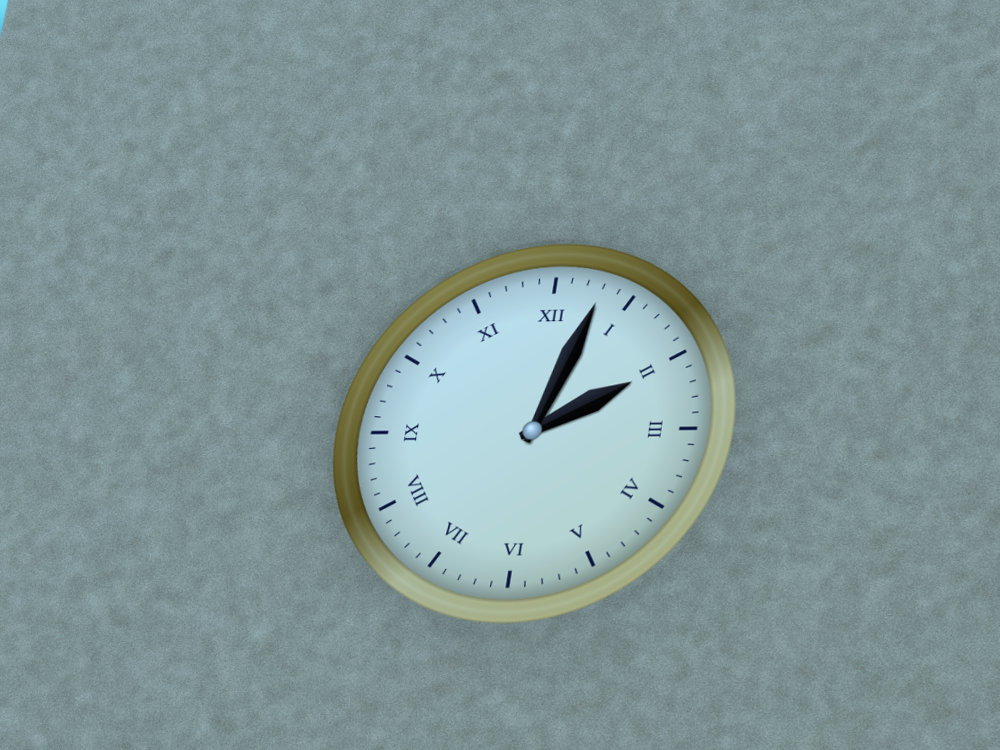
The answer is 2:03
